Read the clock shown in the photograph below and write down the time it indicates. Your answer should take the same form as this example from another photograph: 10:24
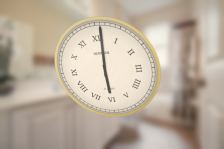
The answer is 6:01
